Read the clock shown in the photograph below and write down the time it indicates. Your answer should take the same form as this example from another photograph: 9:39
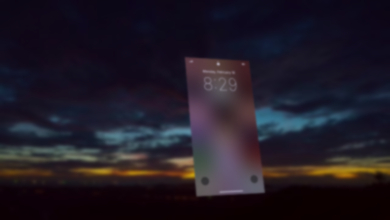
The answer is 8:29
